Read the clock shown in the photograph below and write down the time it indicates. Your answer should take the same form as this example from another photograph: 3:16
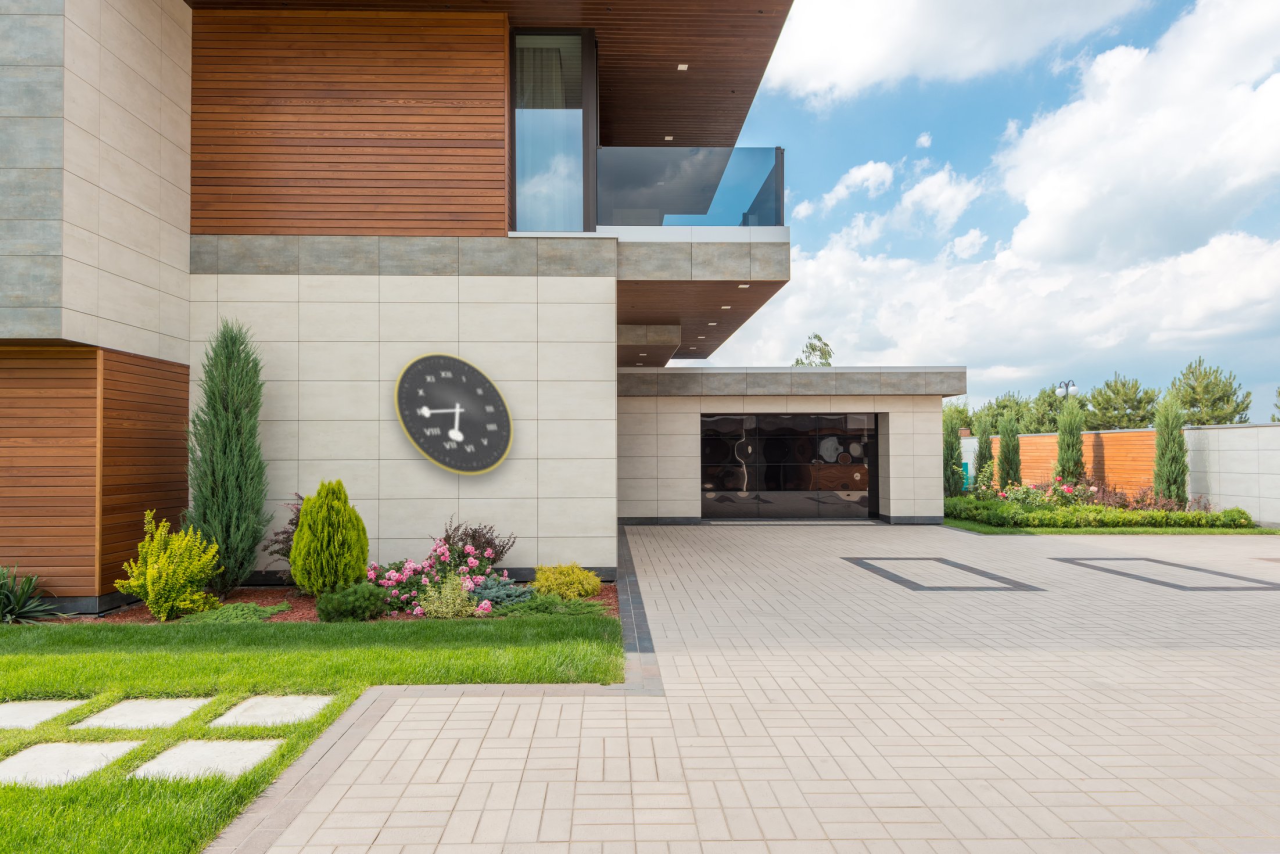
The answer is 6:45
